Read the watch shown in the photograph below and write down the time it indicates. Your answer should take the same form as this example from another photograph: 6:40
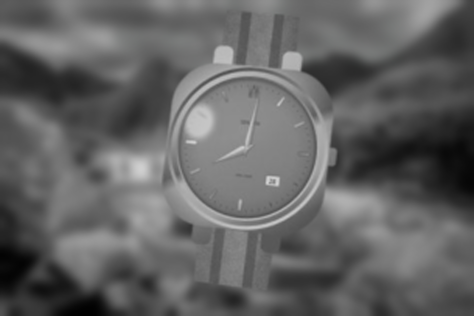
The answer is 8:01
